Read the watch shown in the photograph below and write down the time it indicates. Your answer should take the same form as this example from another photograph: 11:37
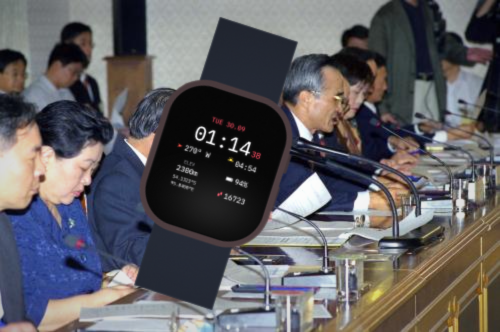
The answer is 1:14
